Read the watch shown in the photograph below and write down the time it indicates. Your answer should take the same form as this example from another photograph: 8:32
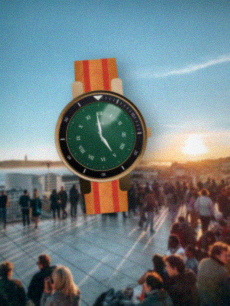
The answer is 4:59
